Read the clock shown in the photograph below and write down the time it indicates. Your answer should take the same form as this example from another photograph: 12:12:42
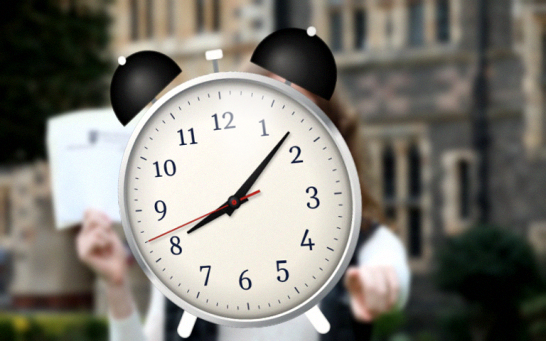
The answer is 8:07:42
